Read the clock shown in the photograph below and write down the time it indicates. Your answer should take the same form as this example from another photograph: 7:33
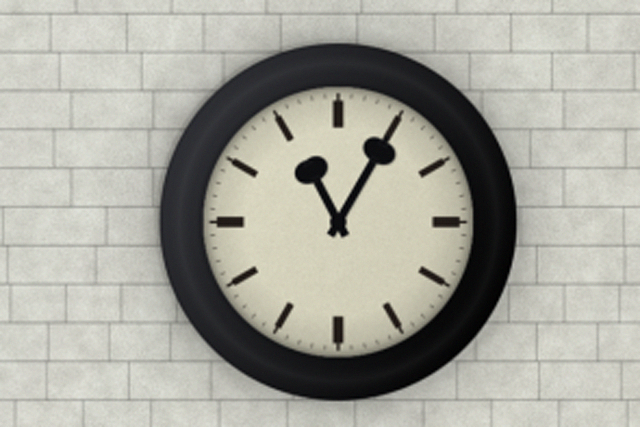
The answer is 11:05
